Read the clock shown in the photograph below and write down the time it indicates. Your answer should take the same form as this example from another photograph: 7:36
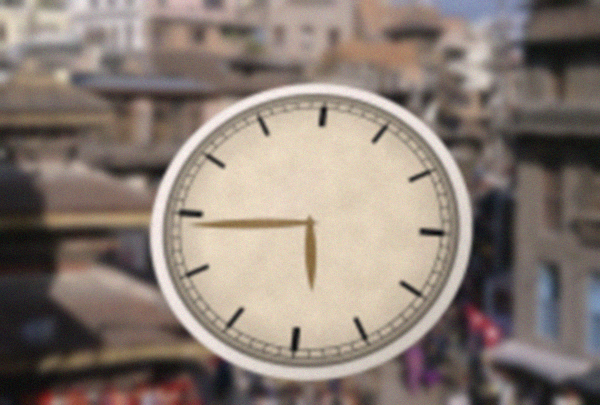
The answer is 5:44
